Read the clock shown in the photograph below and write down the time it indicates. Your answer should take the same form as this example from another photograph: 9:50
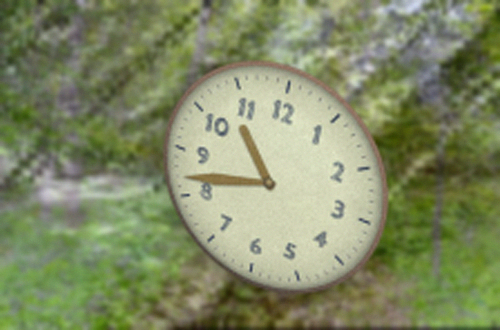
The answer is 10:42
